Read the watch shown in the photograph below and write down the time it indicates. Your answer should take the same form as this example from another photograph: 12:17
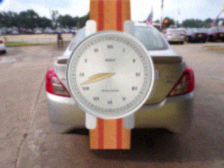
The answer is 8:42
